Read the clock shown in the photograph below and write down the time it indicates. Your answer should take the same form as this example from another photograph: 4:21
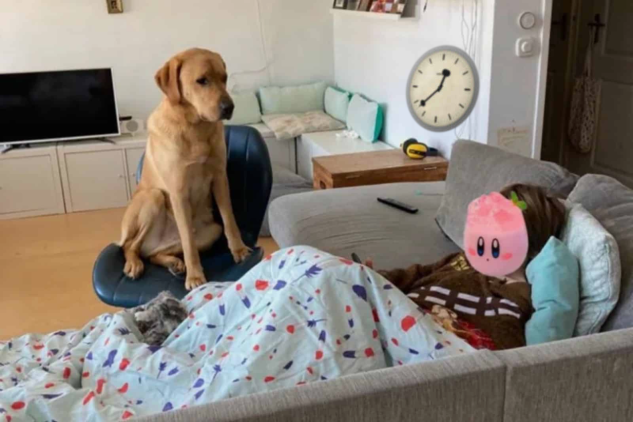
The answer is 12:38
